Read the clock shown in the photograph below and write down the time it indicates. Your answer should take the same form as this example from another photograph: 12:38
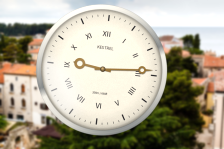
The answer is 9:14
